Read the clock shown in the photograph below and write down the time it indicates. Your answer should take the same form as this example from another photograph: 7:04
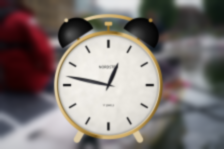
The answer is 12:47
